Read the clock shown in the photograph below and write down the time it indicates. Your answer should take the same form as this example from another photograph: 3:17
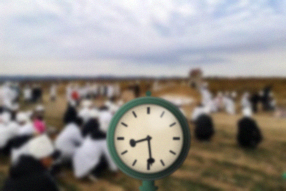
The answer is 8:29
